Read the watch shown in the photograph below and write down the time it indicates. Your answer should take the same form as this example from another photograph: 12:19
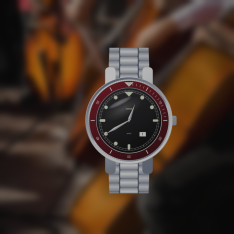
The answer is 12:40
